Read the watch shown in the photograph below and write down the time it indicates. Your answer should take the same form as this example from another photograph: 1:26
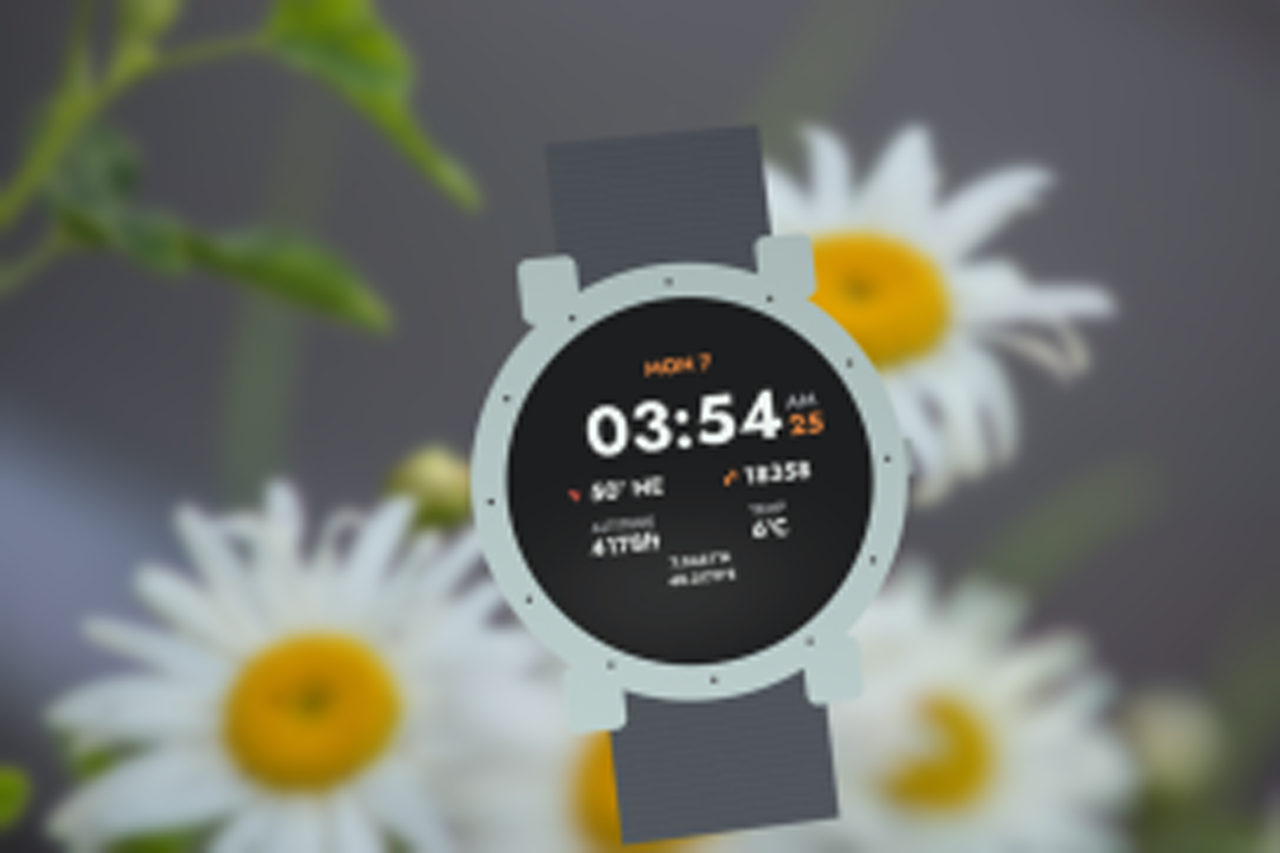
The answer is 3:54
